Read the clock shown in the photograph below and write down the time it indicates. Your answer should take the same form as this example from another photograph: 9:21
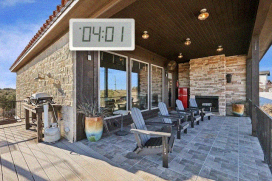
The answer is 4:01
